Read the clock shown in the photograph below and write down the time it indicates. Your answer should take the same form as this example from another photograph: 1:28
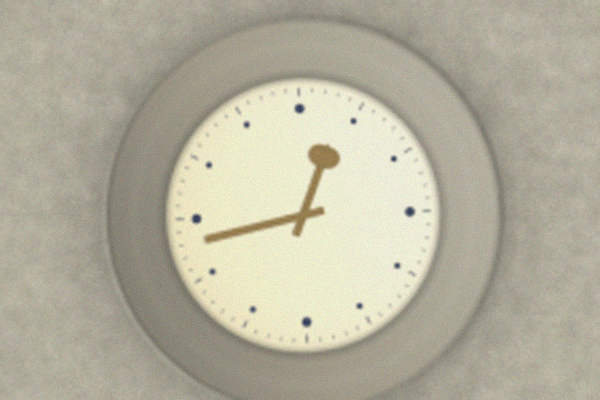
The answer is 12:43
